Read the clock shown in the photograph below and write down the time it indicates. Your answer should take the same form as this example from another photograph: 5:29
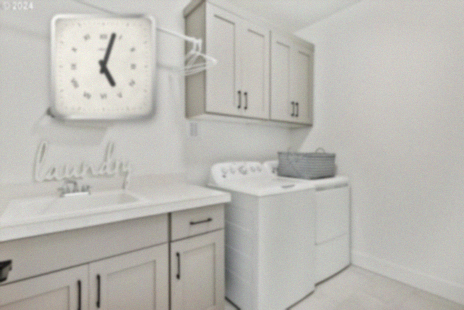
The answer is 5:03
